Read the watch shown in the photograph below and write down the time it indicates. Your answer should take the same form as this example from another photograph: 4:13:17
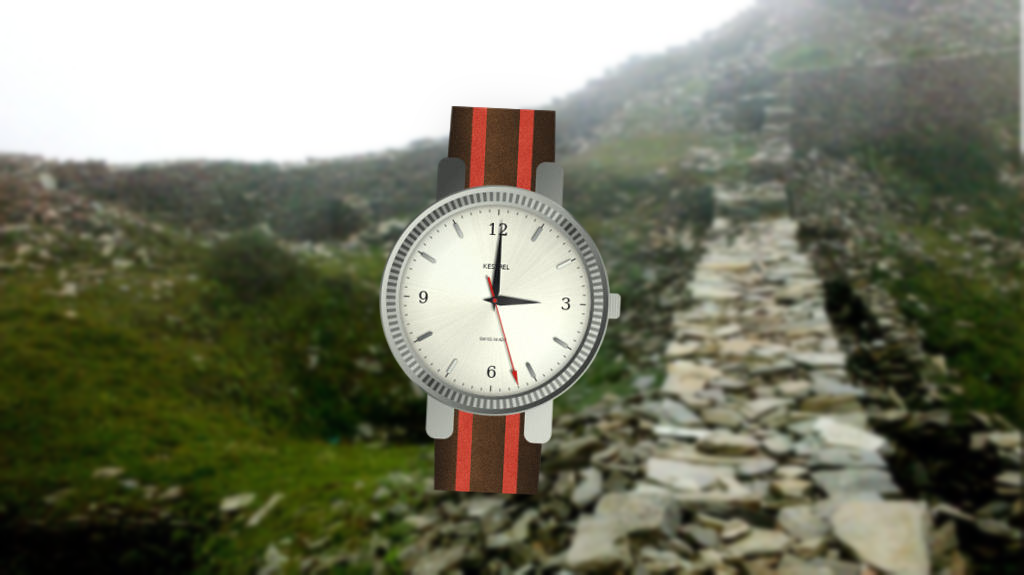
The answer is 3:00:27
